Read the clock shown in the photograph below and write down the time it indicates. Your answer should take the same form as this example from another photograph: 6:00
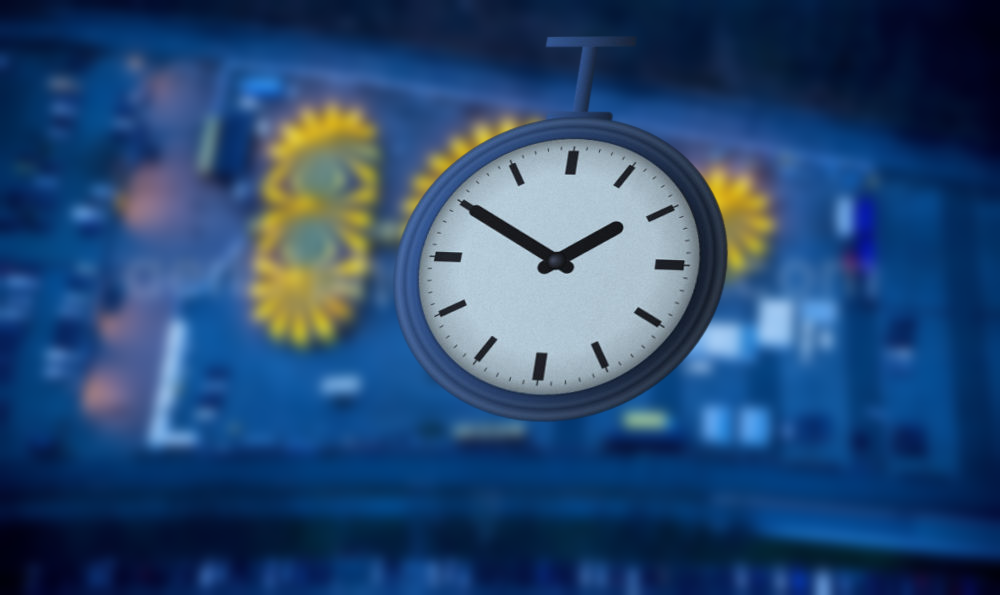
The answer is 1:50
